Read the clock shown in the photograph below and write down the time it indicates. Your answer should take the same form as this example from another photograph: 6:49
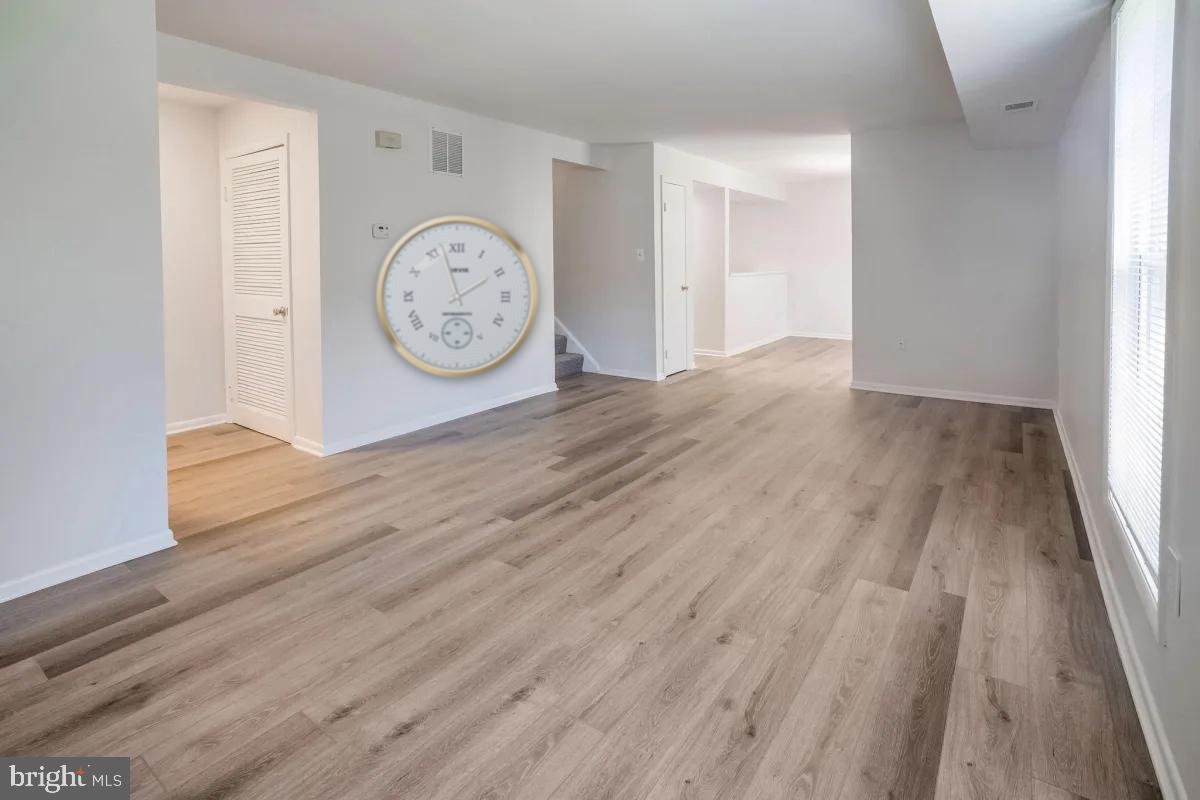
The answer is 1:57
